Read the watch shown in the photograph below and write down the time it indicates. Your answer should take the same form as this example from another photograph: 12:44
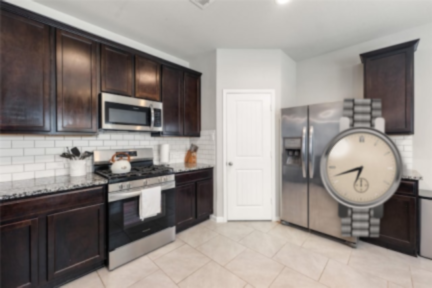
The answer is 6:42
